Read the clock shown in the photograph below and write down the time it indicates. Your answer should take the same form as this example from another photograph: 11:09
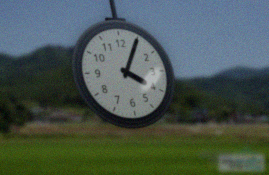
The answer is 4:05
